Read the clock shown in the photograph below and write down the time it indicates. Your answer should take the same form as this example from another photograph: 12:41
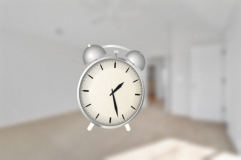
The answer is 1:27
